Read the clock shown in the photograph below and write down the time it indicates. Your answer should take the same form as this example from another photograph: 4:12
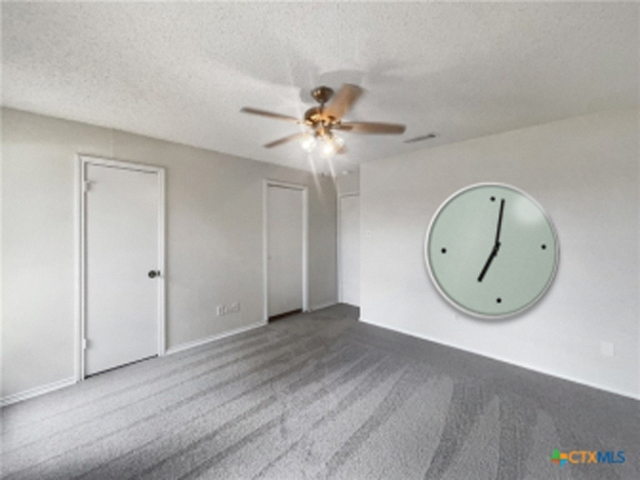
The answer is 7:02
